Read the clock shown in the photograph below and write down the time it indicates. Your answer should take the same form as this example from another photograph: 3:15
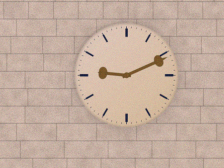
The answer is 9:11
